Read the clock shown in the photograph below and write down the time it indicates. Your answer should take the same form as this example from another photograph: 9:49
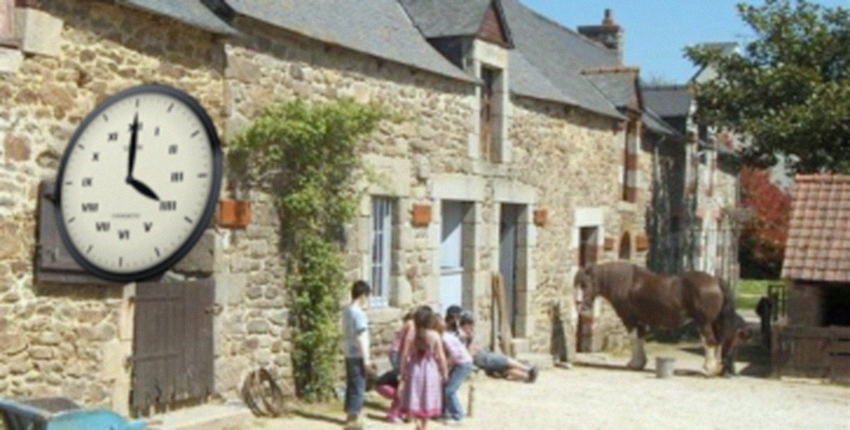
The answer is 4:00
